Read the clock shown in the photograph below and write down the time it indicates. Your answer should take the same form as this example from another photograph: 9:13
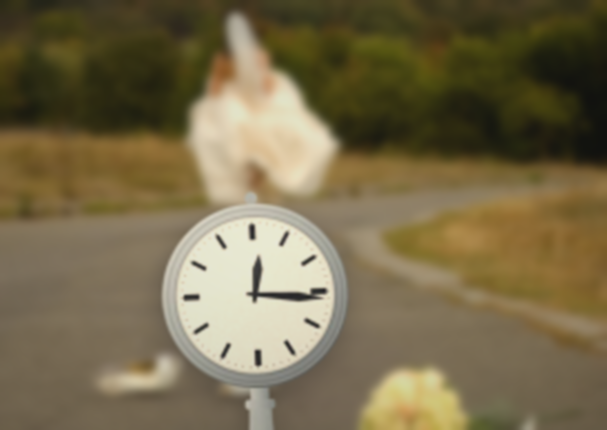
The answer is 12:16
